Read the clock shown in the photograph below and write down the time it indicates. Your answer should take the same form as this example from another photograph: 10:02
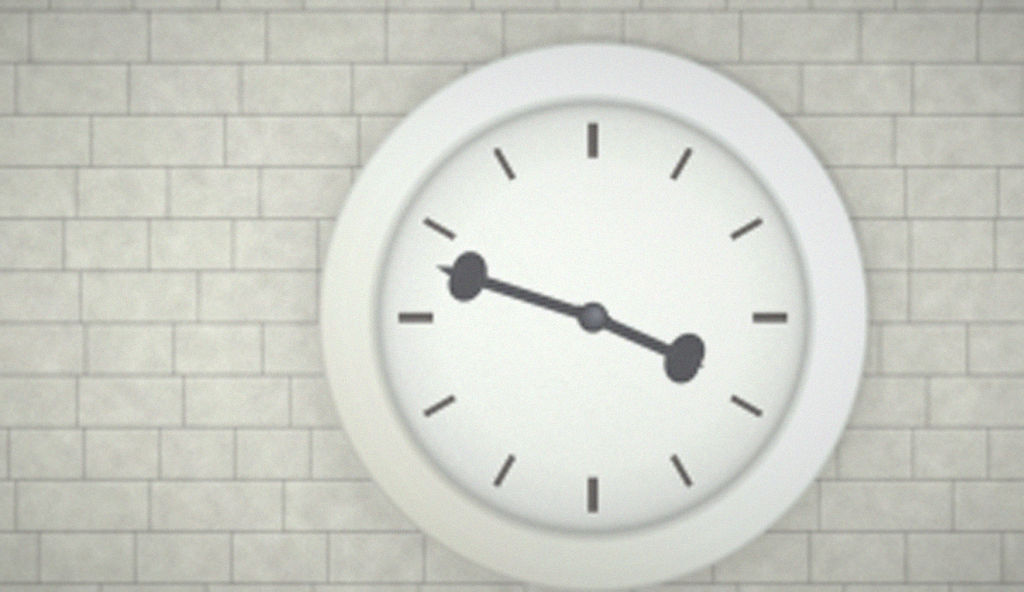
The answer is 3:48
